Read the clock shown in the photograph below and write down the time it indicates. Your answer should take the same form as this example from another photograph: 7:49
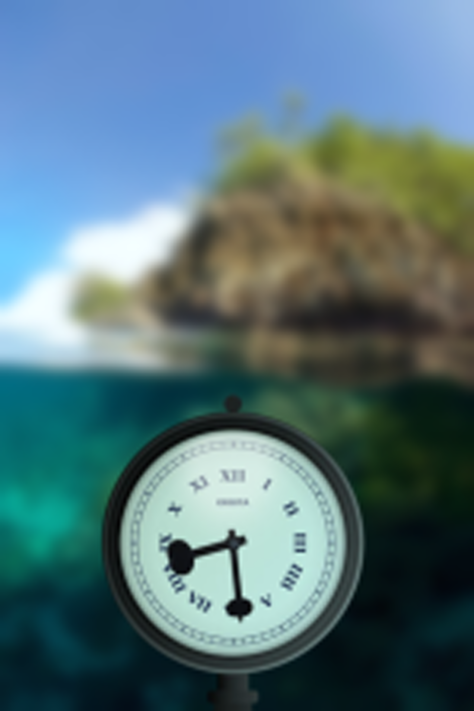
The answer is 8:29
